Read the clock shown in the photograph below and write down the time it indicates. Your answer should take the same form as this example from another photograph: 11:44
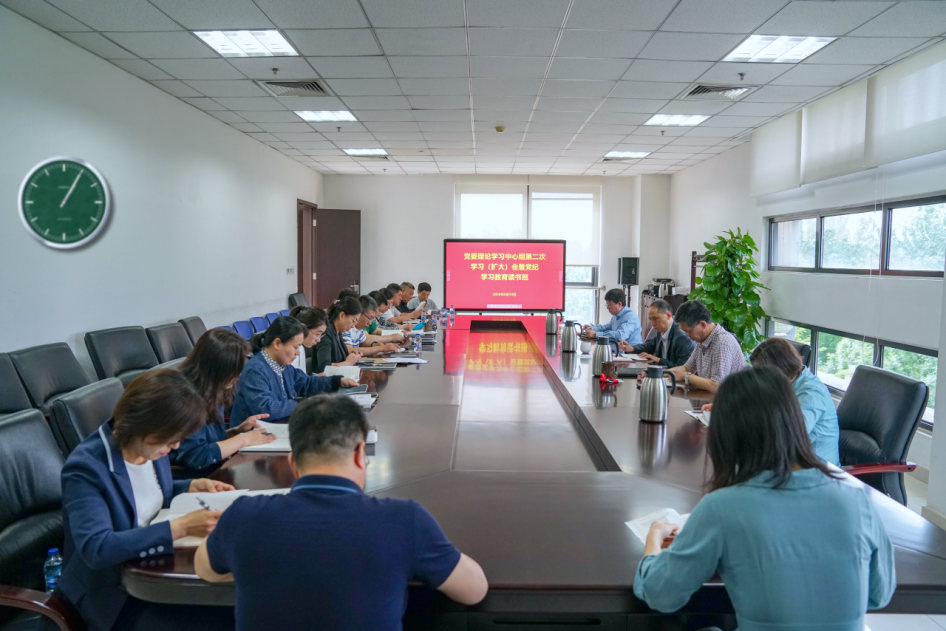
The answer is 1:05
